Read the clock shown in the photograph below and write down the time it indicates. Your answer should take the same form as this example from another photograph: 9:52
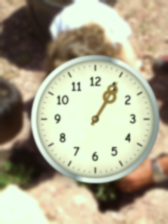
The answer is 1:05
